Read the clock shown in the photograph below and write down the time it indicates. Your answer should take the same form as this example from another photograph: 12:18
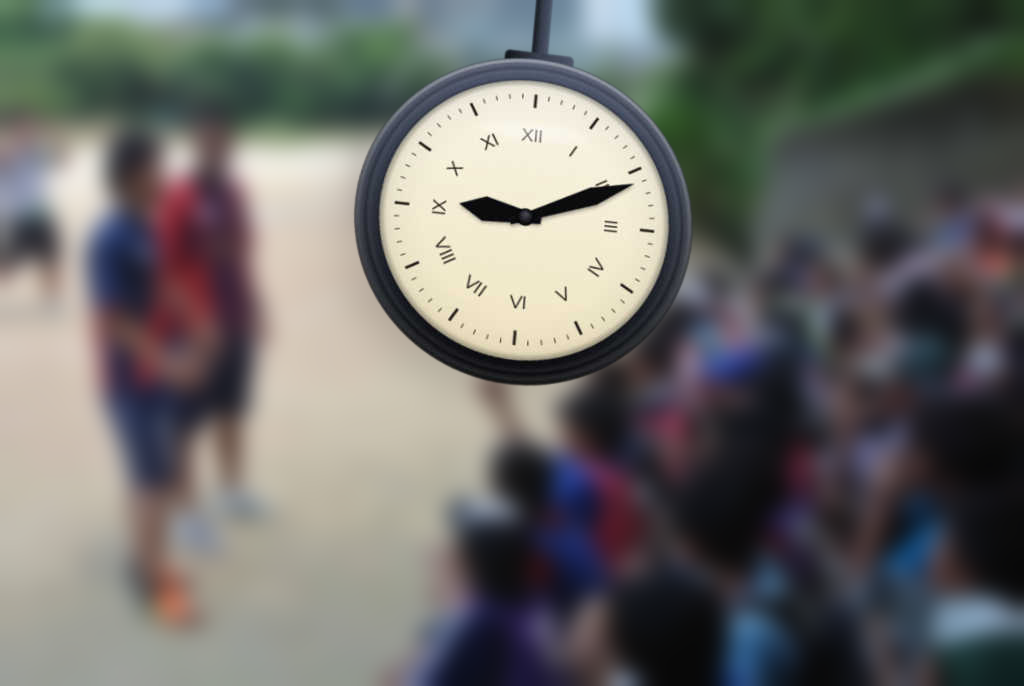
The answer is 9:11
